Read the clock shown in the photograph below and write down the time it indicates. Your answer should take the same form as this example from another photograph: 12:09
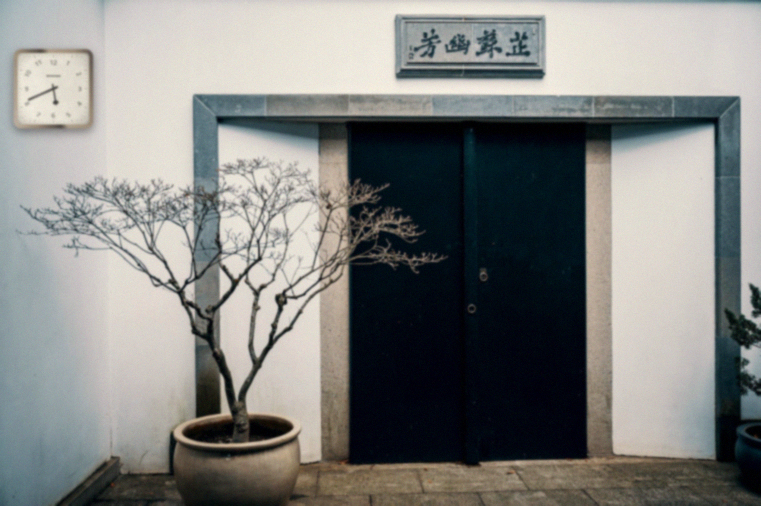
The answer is 5:41
